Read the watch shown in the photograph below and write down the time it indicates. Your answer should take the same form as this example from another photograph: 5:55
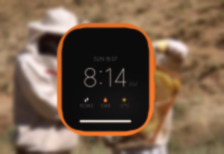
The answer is 8:14
